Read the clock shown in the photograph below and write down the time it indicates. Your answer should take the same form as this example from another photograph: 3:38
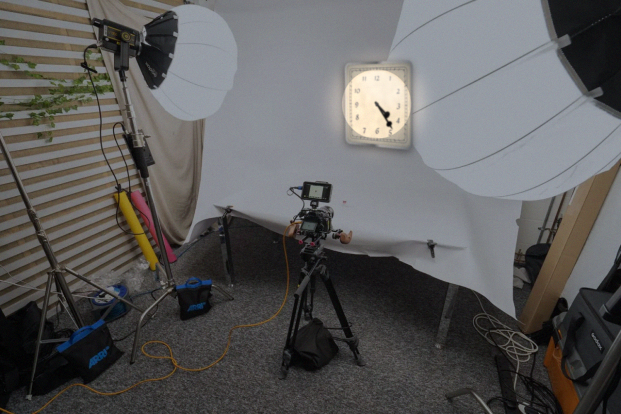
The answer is 4:24
